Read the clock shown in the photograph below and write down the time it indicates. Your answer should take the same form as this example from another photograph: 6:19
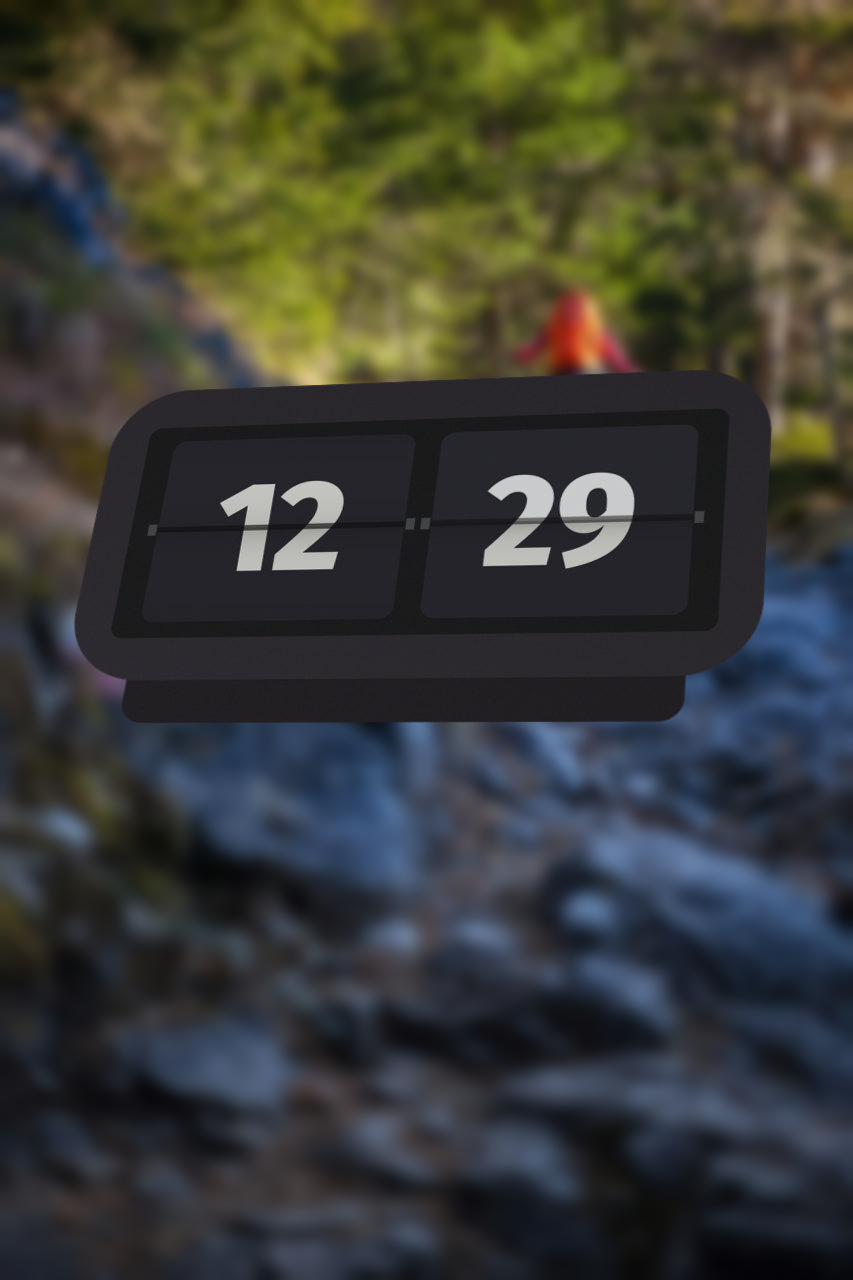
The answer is 12:29
